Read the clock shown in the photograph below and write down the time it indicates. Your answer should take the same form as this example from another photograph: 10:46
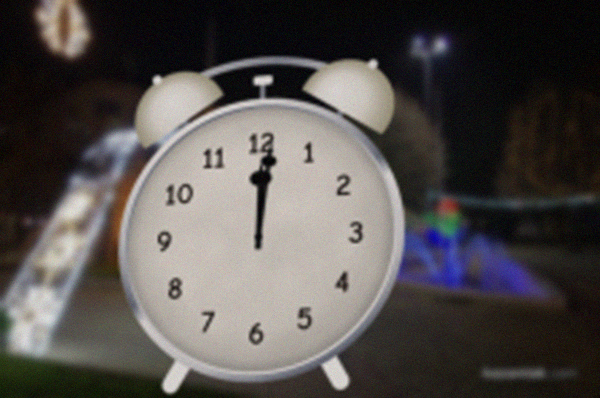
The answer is 12:01
